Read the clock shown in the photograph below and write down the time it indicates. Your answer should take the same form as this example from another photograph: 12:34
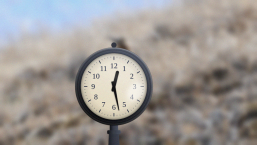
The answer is 12:28
